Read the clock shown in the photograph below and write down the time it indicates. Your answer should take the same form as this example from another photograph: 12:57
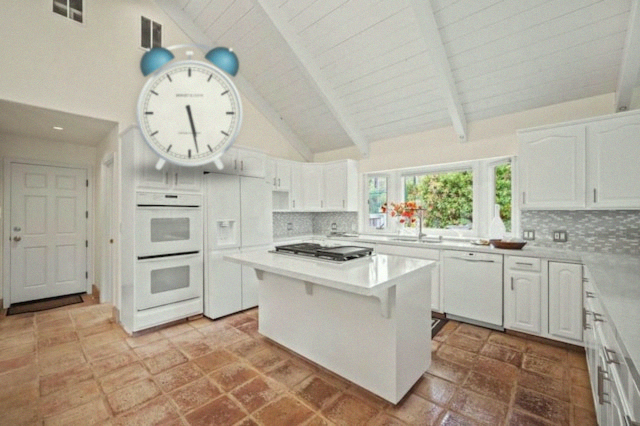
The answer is 5:28
